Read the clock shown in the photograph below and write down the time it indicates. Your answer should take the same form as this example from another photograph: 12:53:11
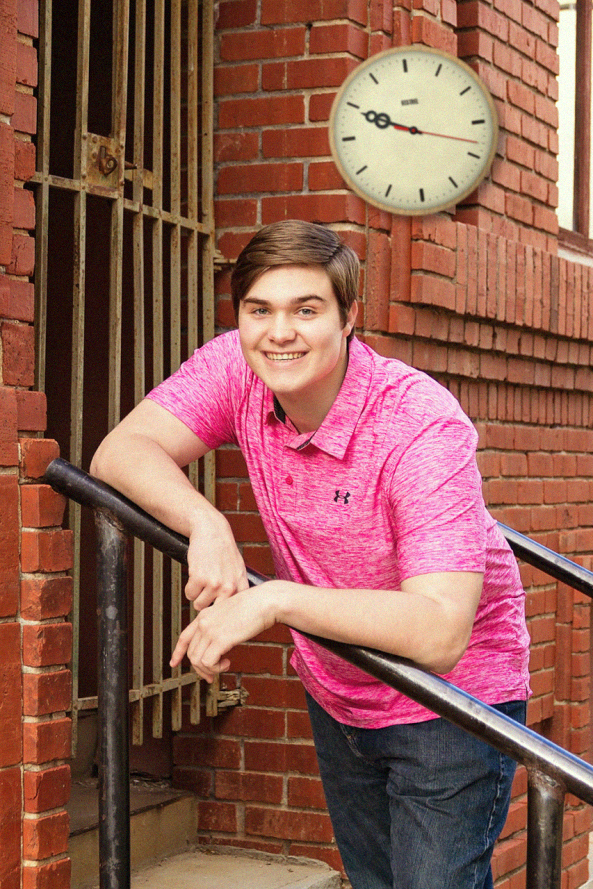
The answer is 9:49:18
